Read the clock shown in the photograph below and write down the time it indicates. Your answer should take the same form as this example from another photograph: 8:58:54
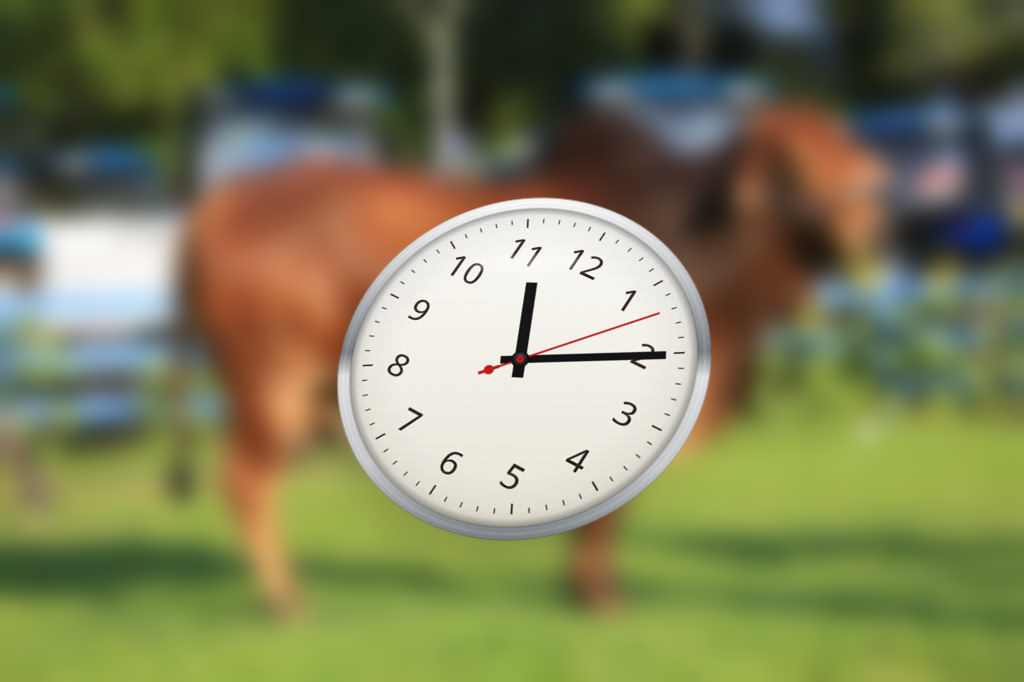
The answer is 11:10:07
